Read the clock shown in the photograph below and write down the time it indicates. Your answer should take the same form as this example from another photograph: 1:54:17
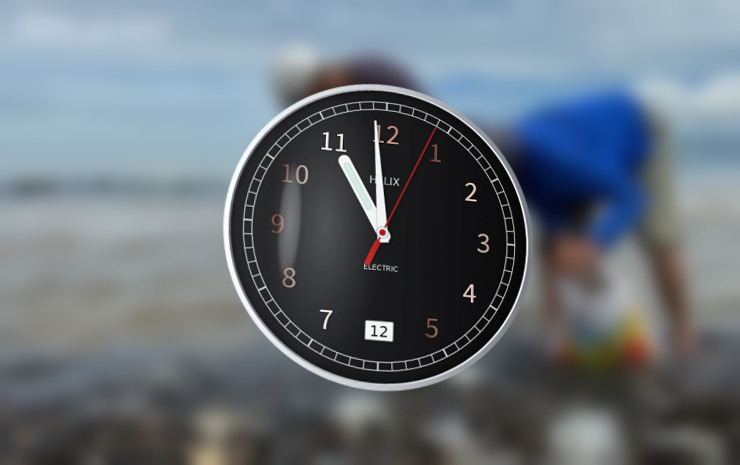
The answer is 10:59:04
